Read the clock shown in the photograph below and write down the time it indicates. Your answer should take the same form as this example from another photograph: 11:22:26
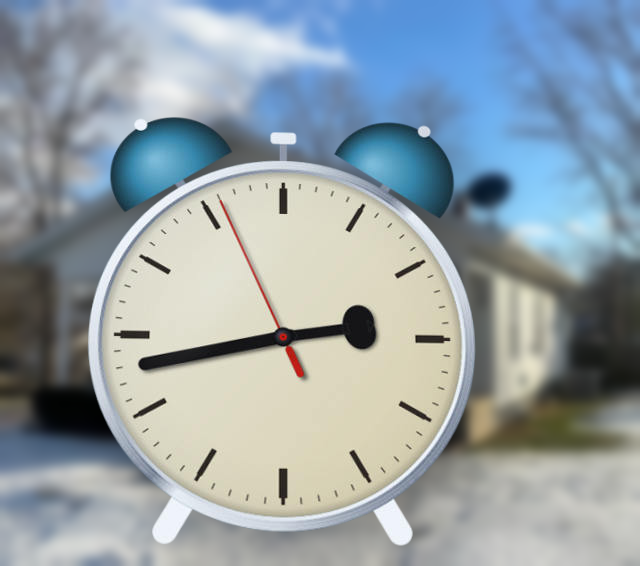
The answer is 2:42:56
